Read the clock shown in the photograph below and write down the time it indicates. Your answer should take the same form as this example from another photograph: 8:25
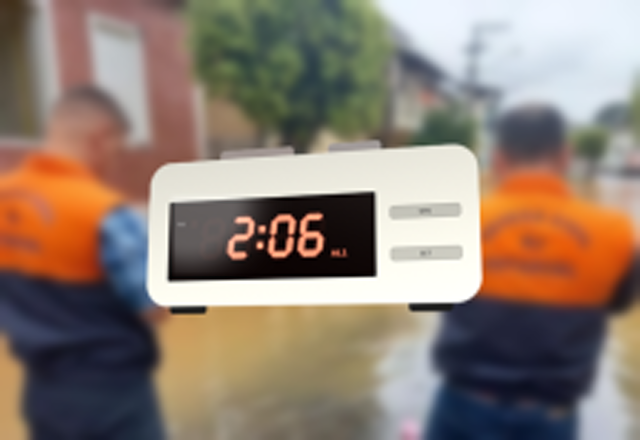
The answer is 2:06
